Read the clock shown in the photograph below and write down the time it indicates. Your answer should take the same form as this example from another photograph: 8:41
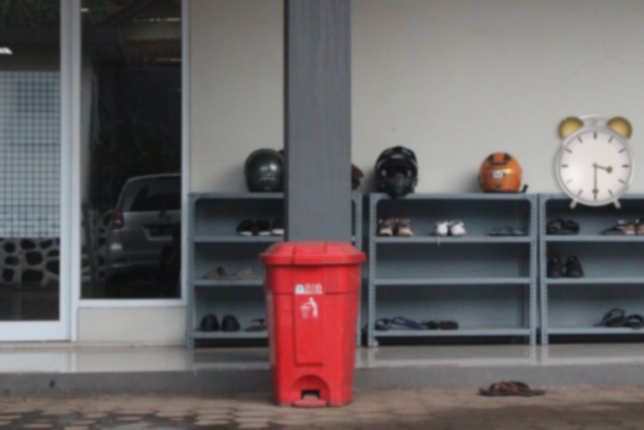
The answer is 3:30
